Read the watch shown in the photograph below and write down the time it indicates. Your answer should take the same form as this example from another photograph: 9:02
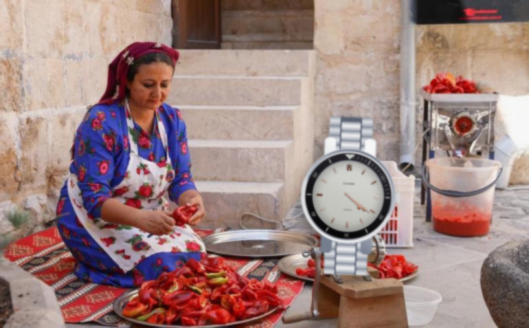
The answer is 4:21
